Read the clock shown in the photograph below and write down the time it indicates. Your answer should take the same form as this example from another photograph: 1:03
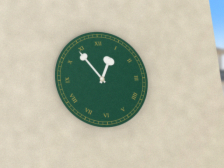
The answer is 12:54
